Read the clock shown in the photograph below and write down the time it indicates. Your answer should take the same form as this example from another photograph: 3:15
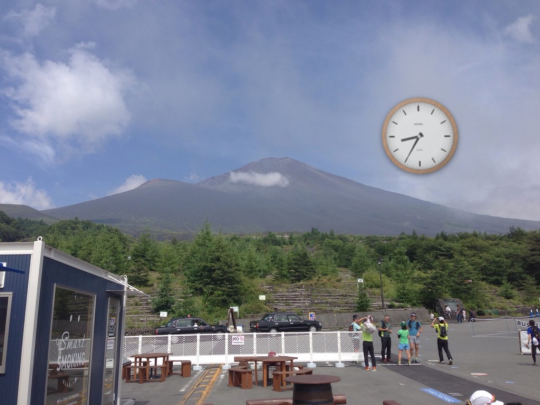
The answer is 8:35
